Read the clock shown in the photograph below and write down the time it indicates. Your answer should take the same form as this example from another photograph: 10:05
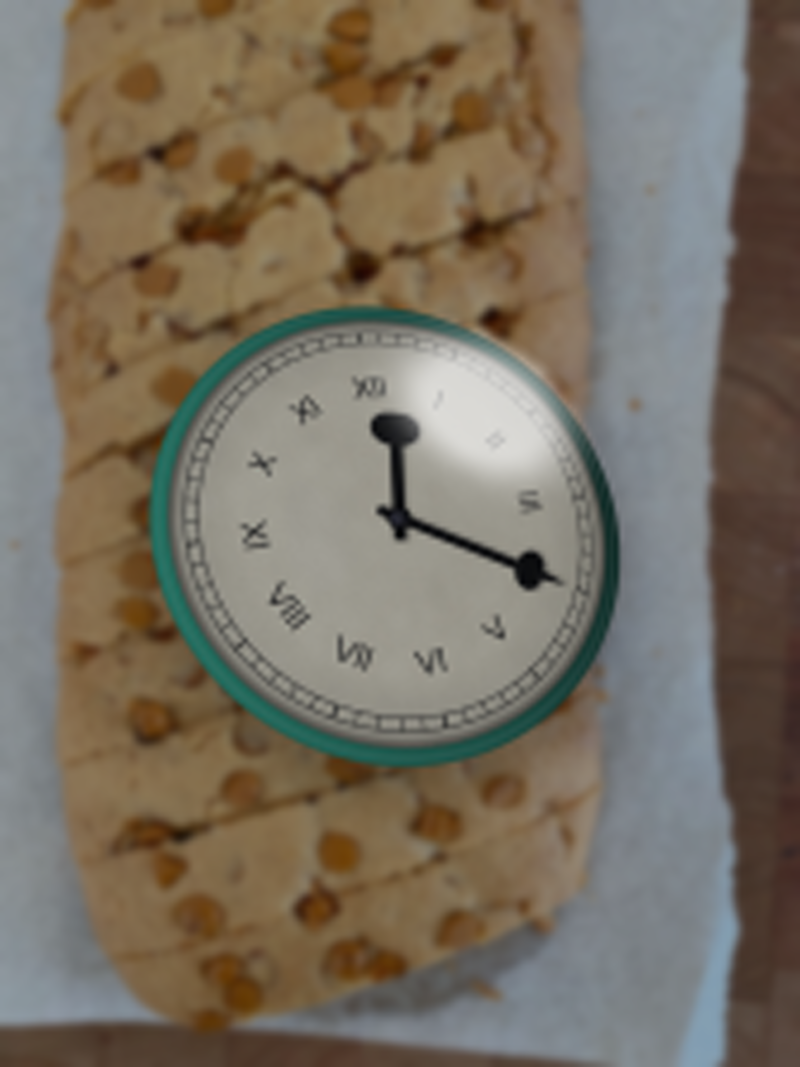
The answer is 12:20
